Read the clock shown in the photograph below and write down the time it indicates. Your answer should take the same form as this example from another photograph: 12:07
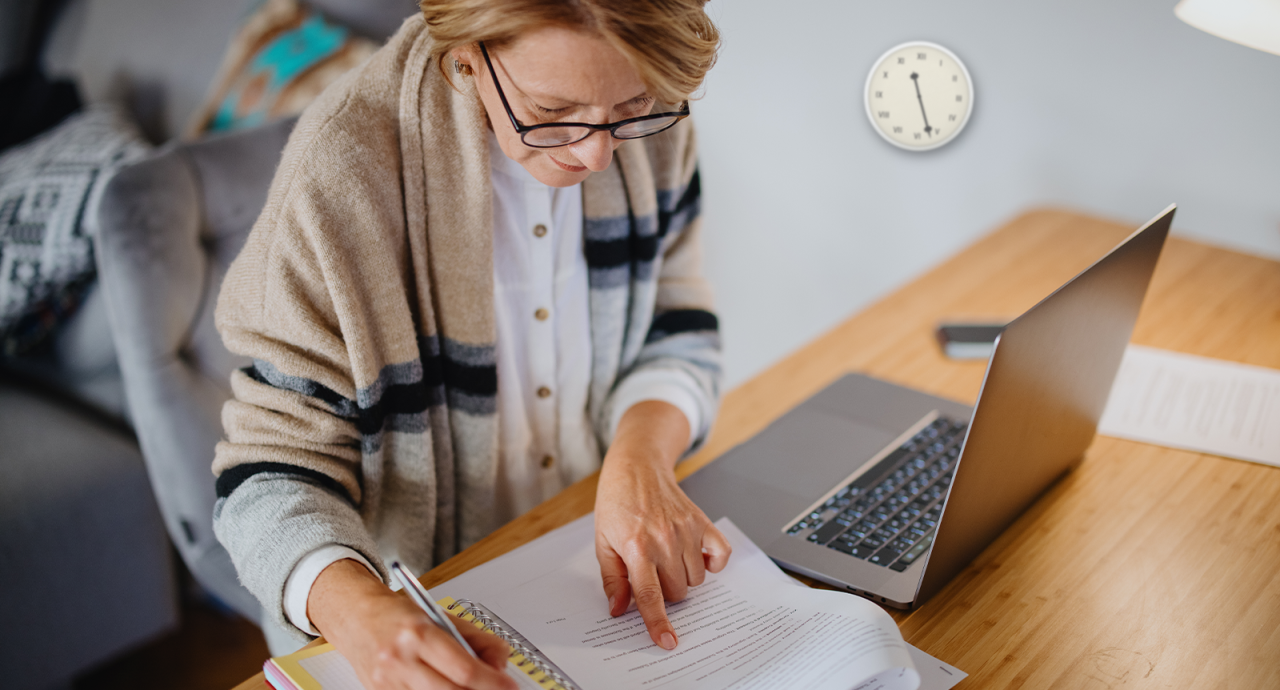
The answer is 11:27
